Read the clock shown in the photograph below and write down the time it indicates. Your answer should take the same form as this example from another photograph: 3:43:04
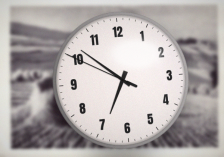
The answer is 6:51:50
